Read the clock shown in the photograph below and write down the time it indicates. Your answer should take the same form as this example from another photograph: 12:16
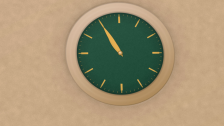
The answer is 10:55
